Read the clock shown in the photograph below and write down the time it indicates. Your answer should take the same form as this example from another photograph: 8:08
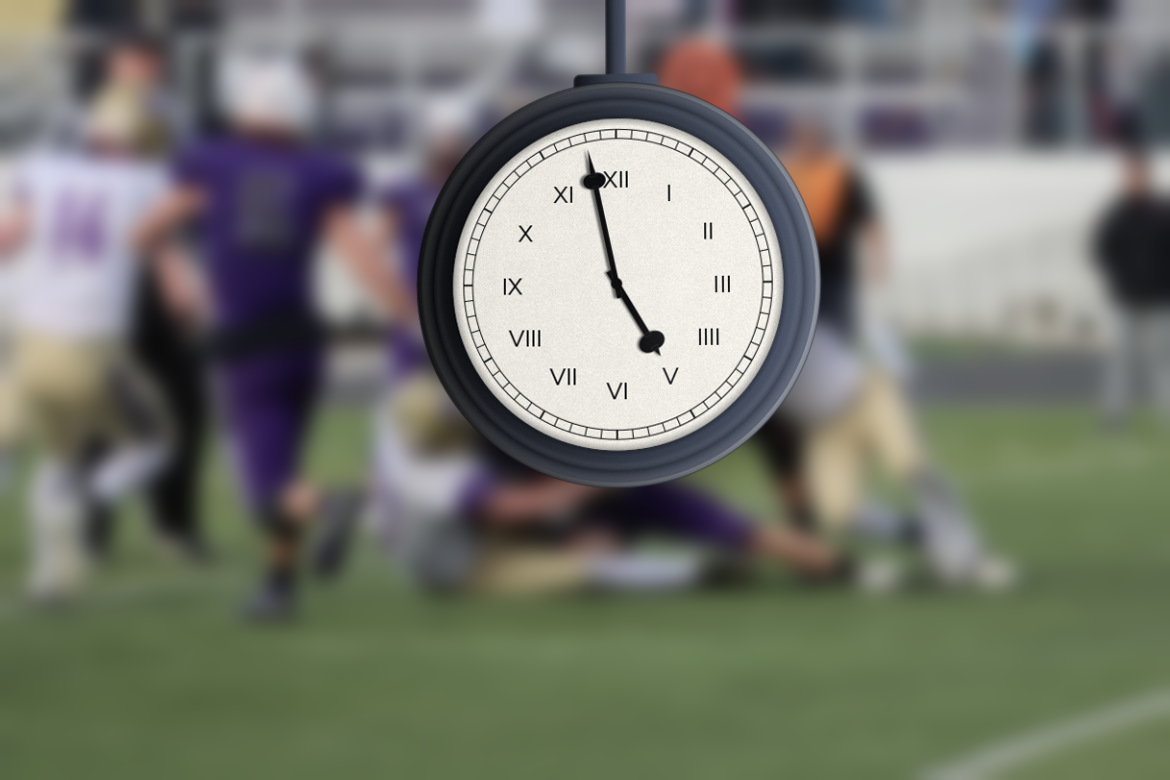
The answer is 4:58
